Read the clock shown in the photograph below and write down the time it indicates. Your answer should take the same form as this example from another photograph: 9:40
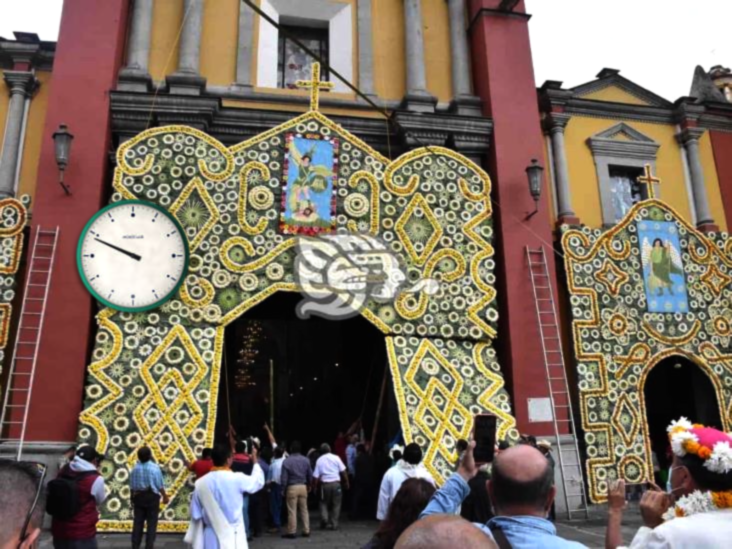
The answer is 9:49
